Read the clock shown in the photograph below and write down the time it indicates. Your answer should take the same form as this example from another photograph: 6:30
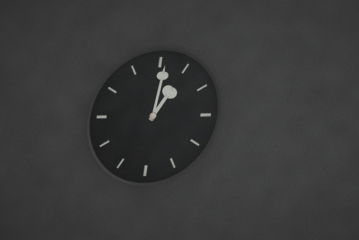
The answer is 1:01
